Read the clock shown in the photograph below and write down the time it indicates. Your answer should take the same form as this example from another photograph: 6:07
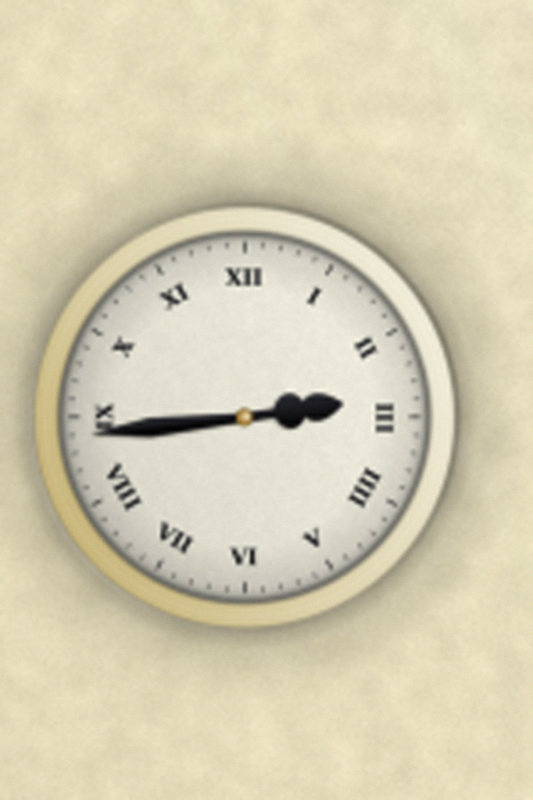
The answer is 2:44
